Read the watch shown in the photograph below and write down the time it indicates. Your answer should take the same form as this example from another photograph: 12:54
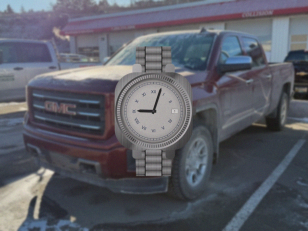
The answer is 9:03
